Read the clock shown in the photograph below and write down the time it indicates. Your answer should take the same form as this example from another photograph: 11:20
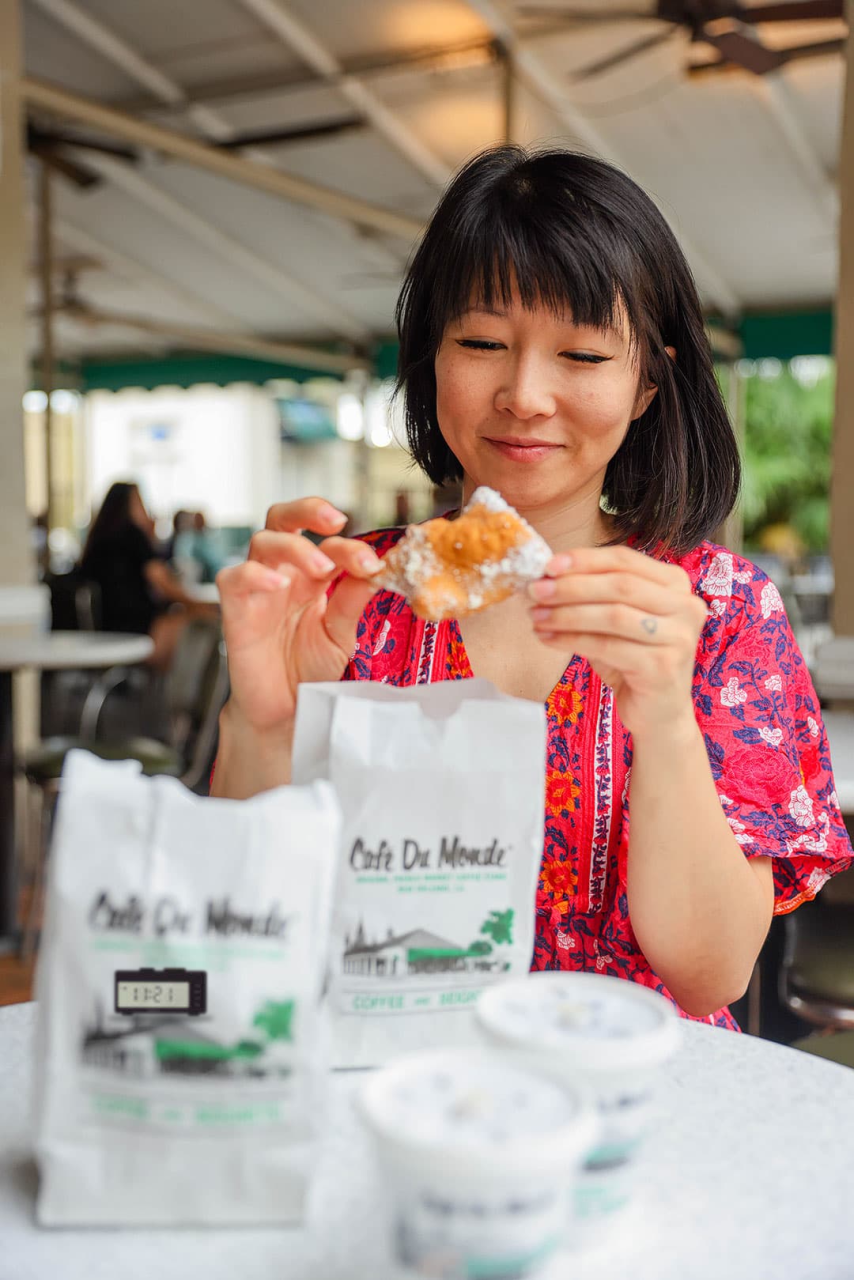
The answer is 11:21
